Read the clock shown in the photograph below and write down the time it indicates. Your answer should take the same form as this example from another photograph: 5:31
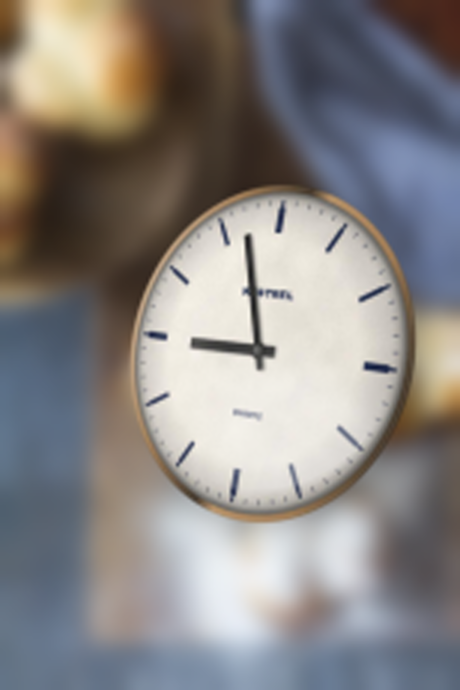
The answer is 8:57
